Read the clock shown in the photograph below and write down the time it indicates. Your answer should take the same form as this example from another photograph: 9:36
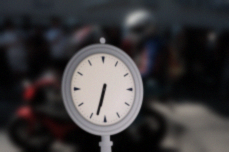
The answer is 6:33
